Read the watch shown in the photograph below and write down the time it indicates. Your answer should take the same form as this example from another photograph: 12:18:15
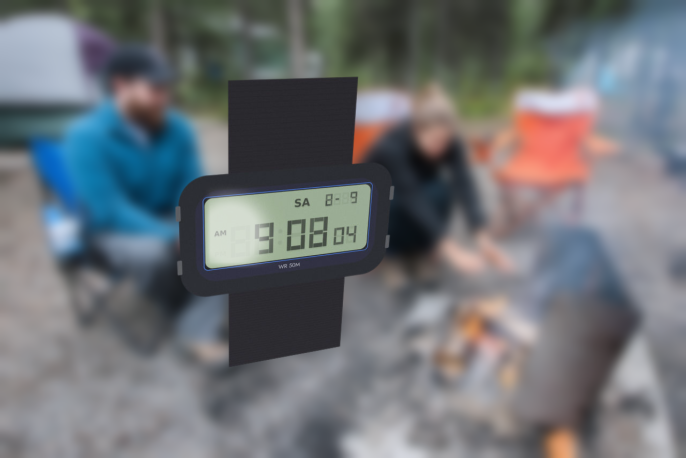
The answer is 9:08:04
